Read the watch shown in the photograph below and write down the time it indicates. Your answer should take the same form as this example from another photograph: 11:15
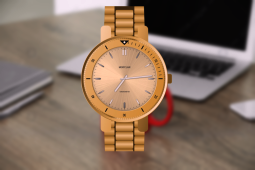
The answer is 7:14
